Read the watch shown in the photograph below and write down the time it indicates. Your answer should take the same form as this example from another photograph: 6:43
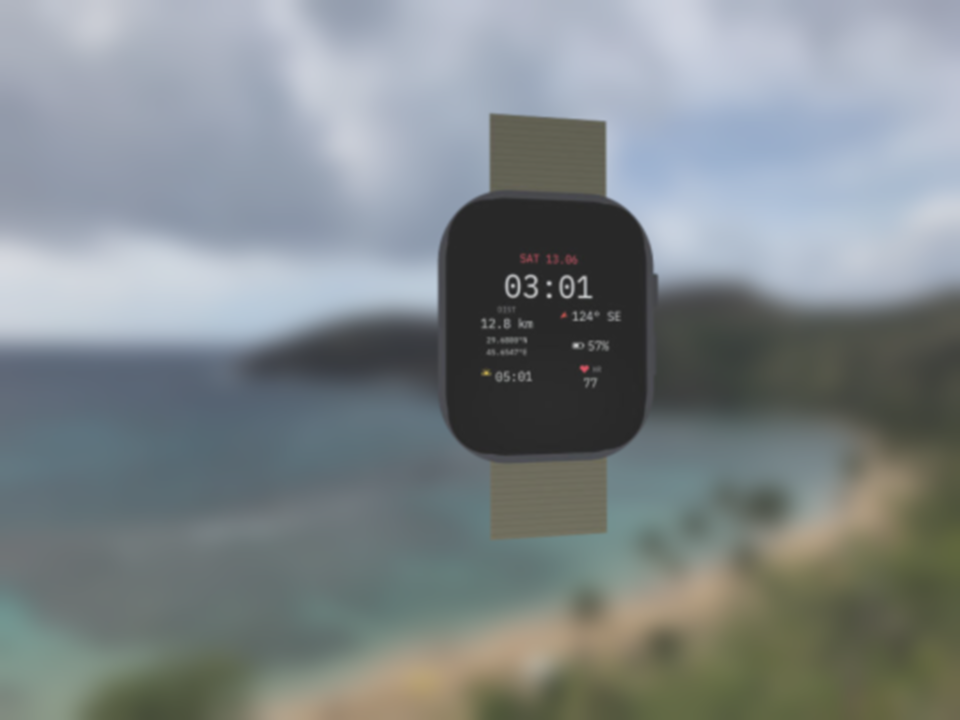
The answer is 3:01
